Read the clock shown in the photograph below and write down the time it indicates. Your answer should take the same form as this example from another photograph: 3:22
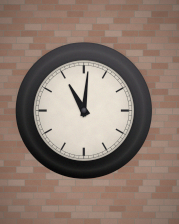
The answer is 11:01
